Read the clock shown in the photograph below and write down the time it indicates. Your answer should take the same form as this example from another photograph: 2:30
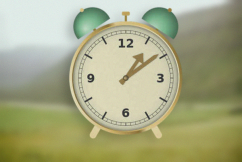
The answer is 1:09
